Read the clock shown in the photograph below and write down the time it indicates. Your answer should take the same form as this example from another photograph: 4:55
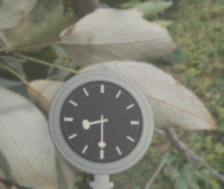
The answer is 8:30
